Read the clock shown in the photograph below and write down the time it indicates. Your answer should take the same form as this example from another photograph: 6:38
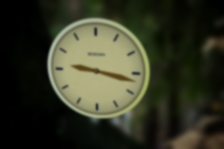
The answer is 9:17
